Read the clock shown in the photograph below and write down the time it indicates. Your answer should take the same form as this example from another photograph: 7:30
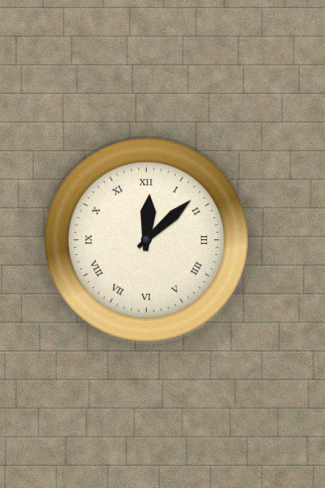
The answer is 12:08
